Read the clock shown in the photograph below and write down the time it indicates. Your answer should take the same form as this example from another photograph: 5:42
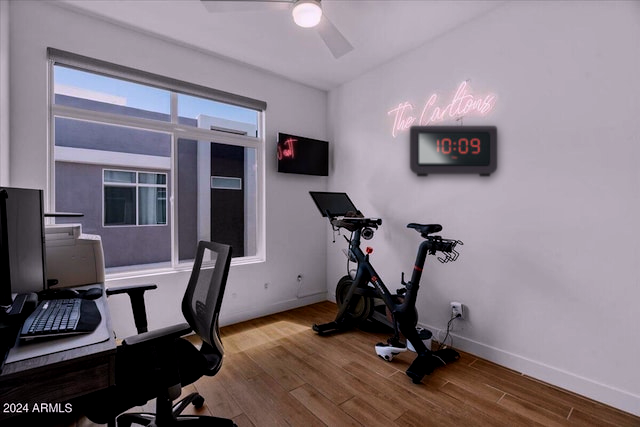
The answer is 10:09
